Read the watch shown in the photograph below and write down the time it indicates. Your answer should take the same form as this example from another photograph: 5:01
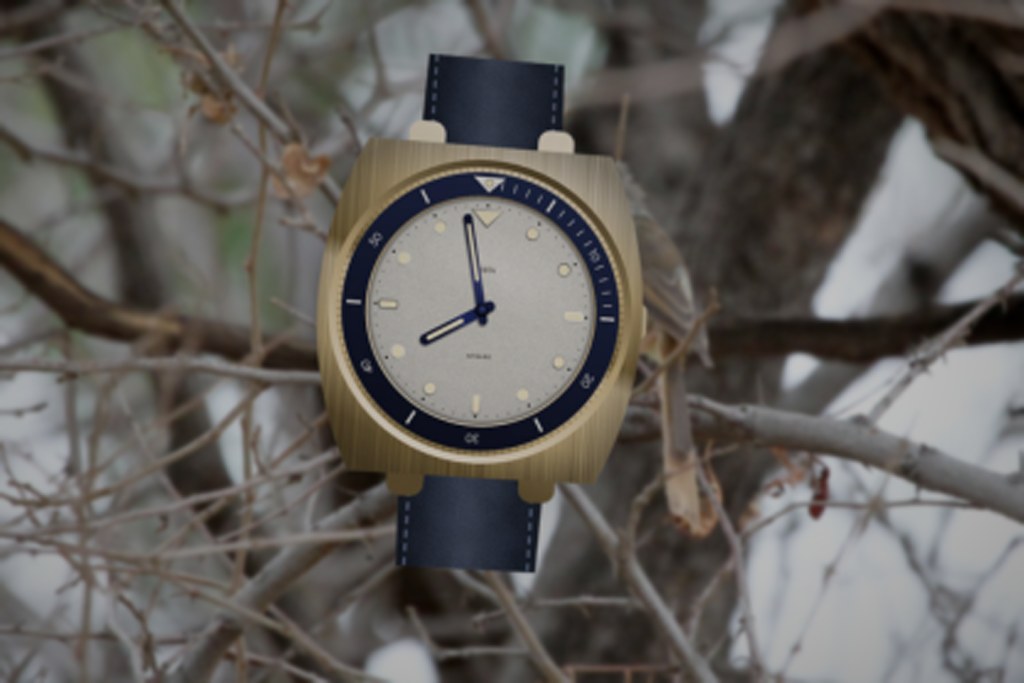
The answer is 7:58
